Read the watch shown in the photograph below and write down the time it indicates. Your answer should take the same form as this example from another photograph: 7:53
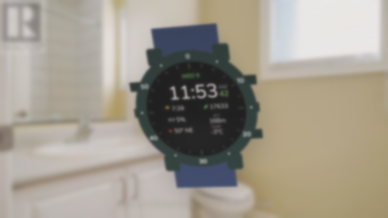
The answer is 11:53
